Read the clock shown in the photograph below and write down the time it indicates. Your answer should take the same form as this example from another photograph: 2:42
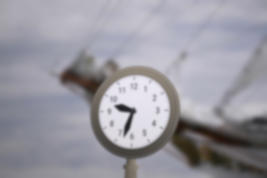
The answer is 9:33
